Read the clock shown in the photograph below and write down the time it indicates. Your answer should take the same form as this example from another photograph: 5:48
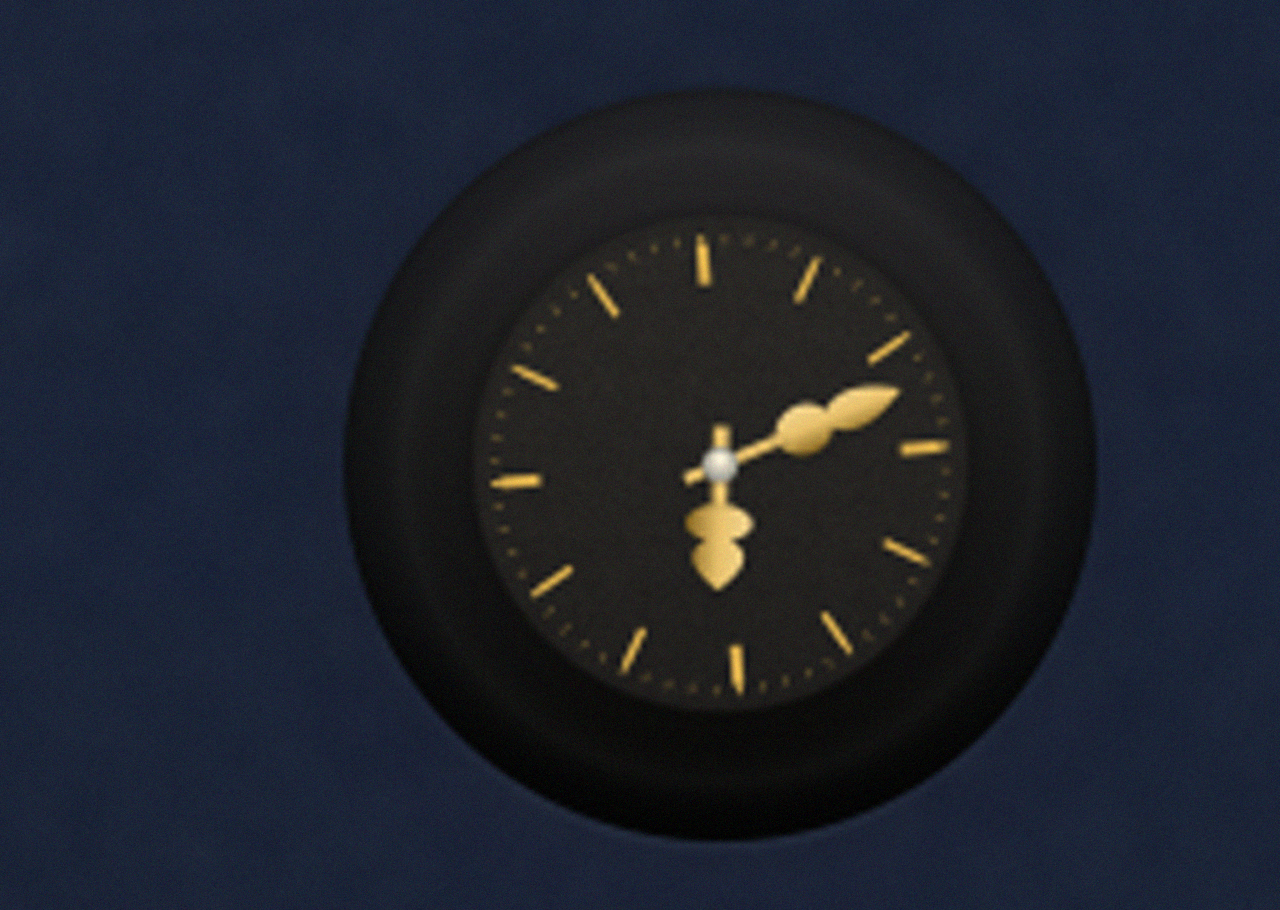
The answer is 6:12
